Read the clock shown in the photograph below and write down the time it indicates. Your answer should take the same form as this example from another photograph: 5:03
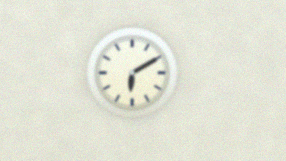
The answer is 6:10
